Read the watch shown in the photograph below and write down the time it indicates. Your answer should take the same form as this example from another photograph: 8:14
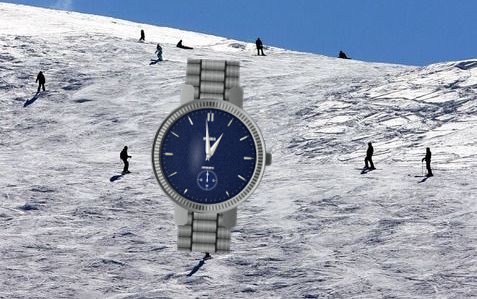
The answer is 12:59
